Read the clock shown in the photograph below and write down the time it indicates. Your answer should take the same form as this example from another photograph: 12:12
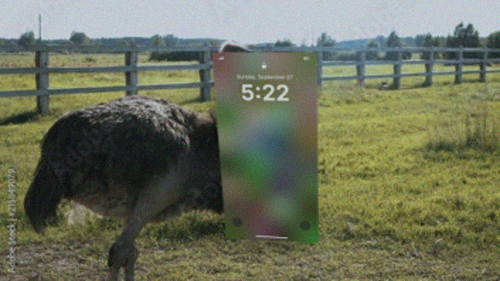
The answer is 5:22
